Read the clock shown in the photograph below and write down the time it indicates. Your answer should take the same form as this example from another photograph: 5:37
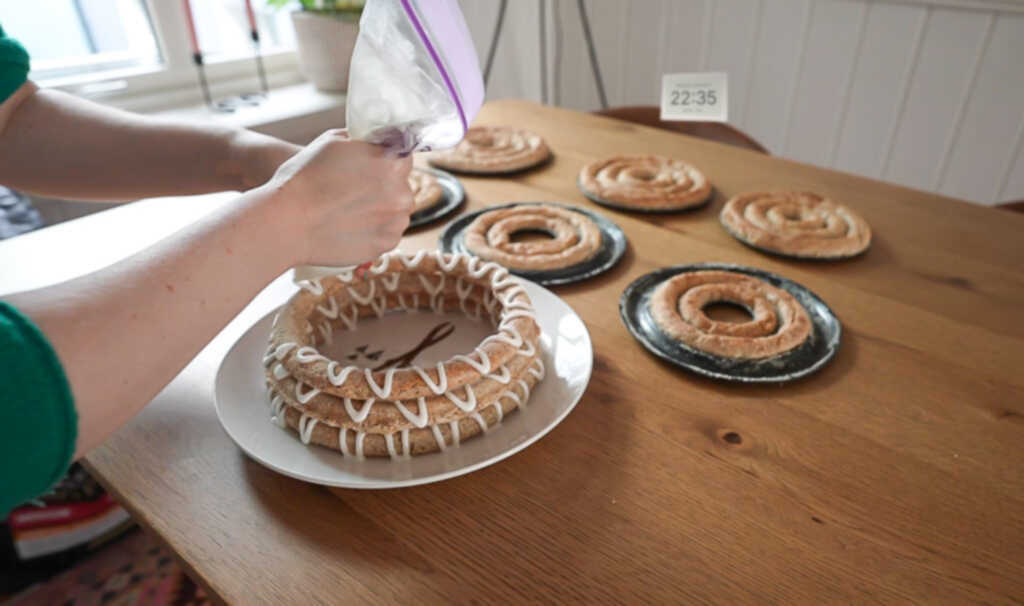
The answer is 22:35
